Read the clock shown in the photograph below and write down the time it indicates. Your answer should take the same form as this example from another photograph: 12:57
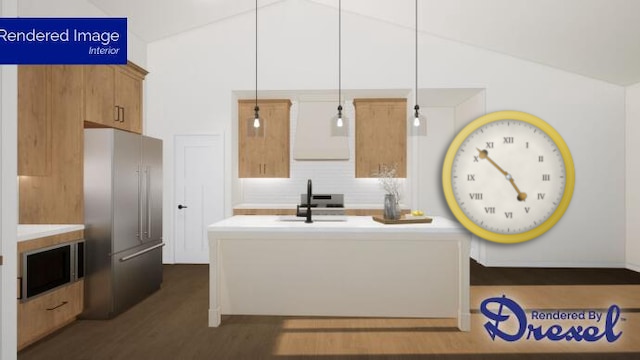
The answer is 4:52
